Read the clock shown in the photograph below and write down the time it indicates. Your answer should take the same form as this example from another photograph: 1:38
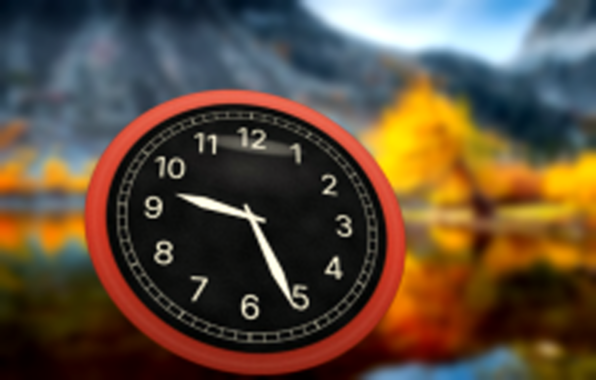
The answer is 9:26
